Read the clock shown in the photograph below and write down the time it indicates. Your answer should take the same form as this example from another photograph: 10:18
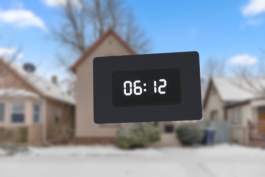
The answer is 6:12
